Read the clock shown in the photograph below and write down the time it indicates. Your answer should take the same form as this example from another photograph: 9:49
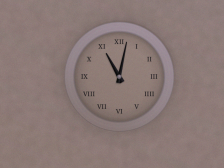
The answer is 11:02
